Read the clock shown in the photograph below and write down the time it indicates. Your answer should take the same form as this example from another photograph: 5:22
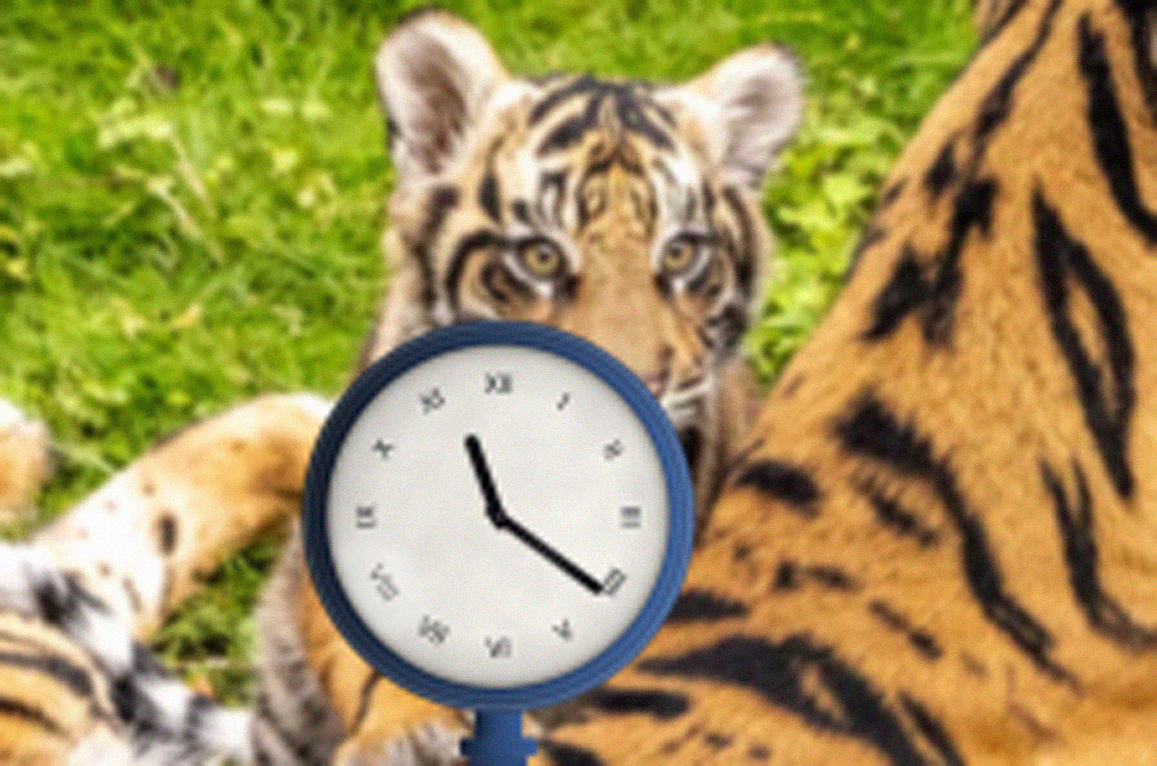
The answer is 11:21
